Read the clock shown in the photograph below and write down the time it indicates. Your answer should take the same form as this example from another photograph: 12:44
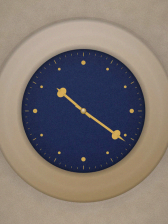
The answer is 10:21
